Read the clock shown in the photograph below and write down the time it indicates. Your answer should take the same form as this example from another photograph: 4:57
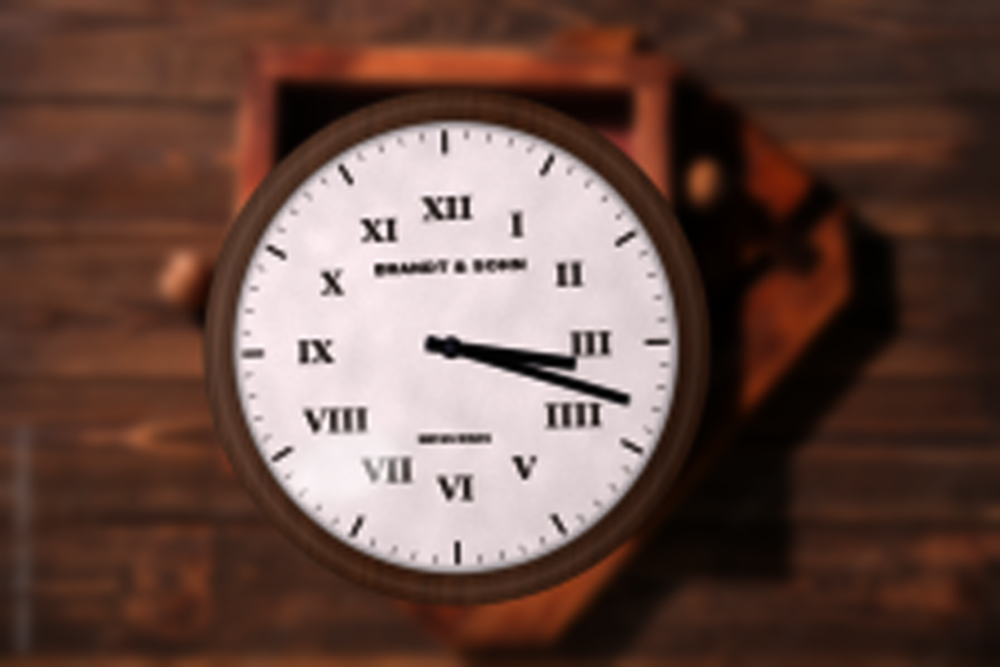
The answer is 3:18
